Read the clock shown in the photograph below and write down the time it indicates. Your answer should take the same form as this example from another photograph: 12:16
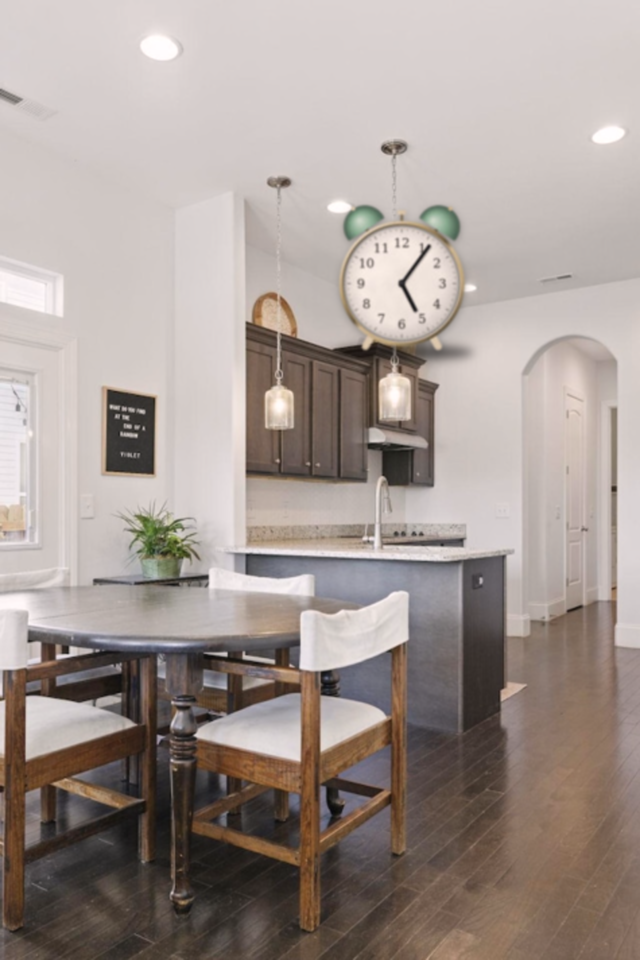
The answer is 5:06
